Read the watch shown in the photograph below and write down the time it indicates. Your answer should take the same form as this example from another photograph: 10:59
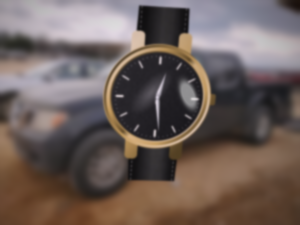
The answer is 12:29
